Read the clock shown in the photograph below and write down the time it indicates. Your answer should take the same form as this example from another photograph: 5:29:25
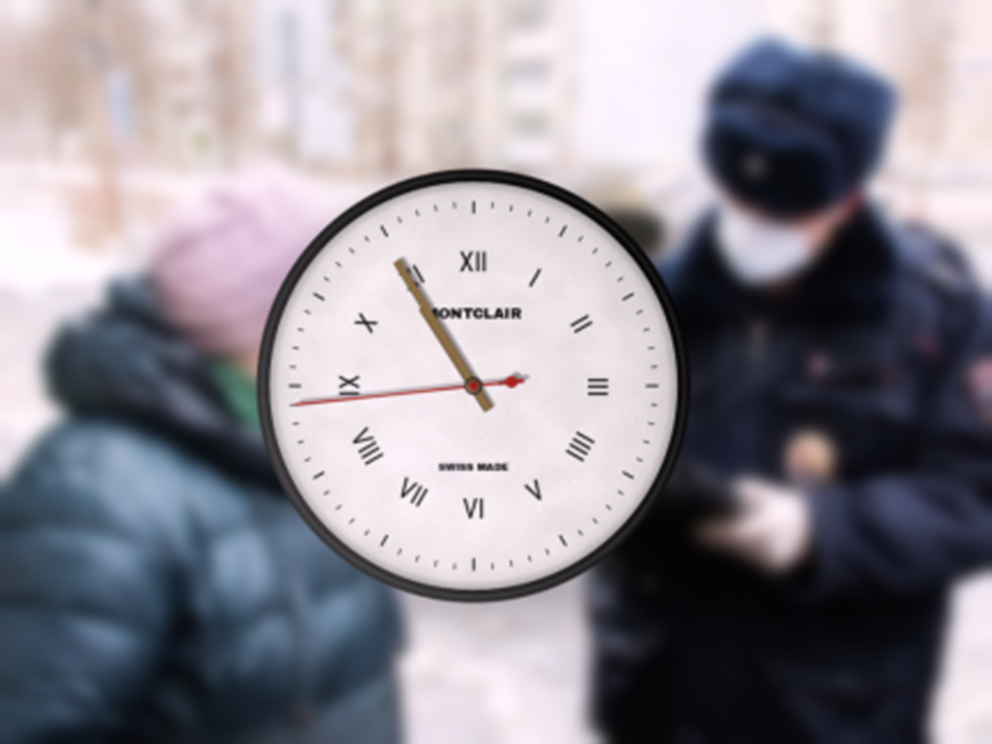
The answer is 10:54:44
